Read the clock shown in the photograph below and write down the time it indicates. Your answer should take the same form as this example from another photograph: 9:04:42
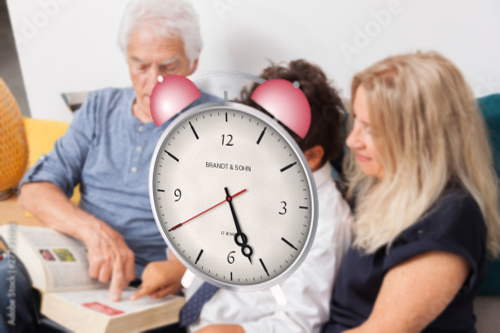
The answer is 5:26:40
